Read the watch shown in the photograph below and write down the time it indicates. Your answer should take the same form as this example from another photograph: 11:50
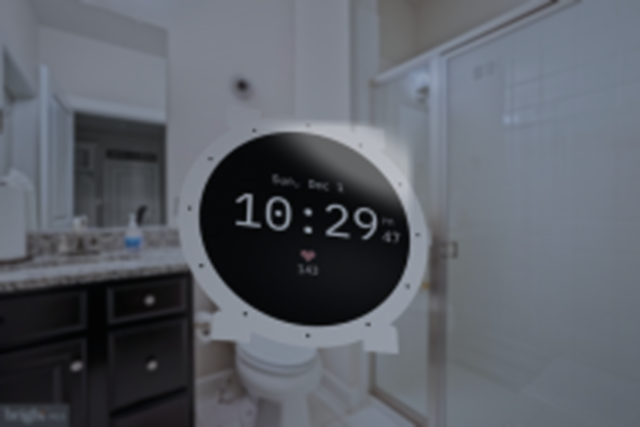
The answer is 10:29
